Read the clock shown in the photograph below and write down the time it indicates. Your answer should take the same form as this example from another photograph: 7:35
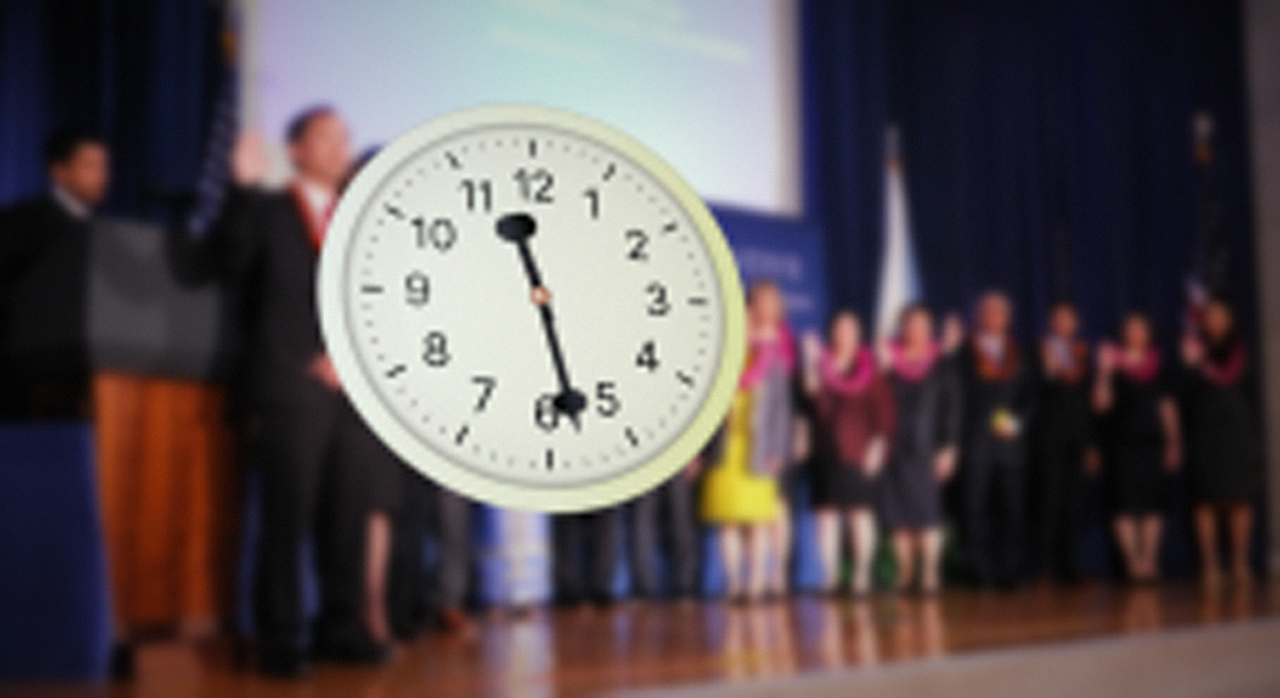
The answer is 11:28
